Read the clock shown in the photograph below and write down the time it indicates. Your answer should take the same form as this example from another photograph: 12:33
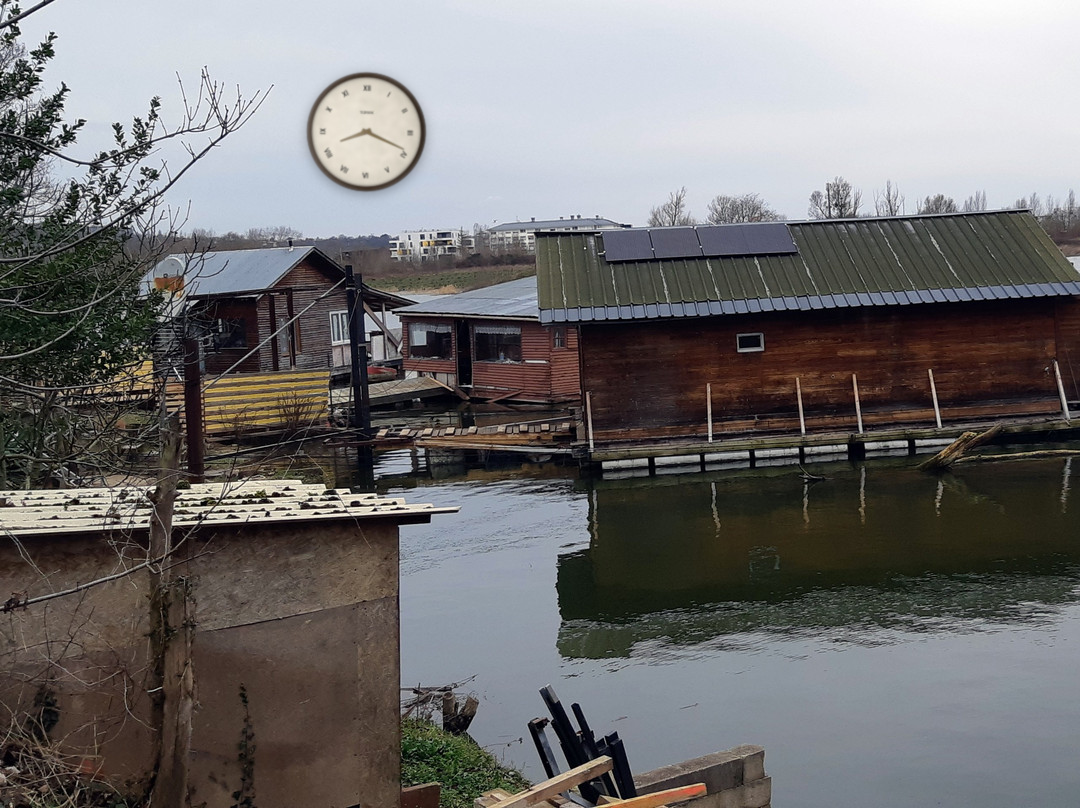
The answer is 8:19
